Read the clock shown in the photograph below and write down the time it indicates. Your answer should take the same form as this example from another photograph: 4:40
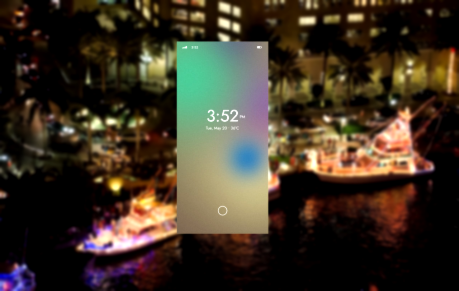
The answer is 3:52
